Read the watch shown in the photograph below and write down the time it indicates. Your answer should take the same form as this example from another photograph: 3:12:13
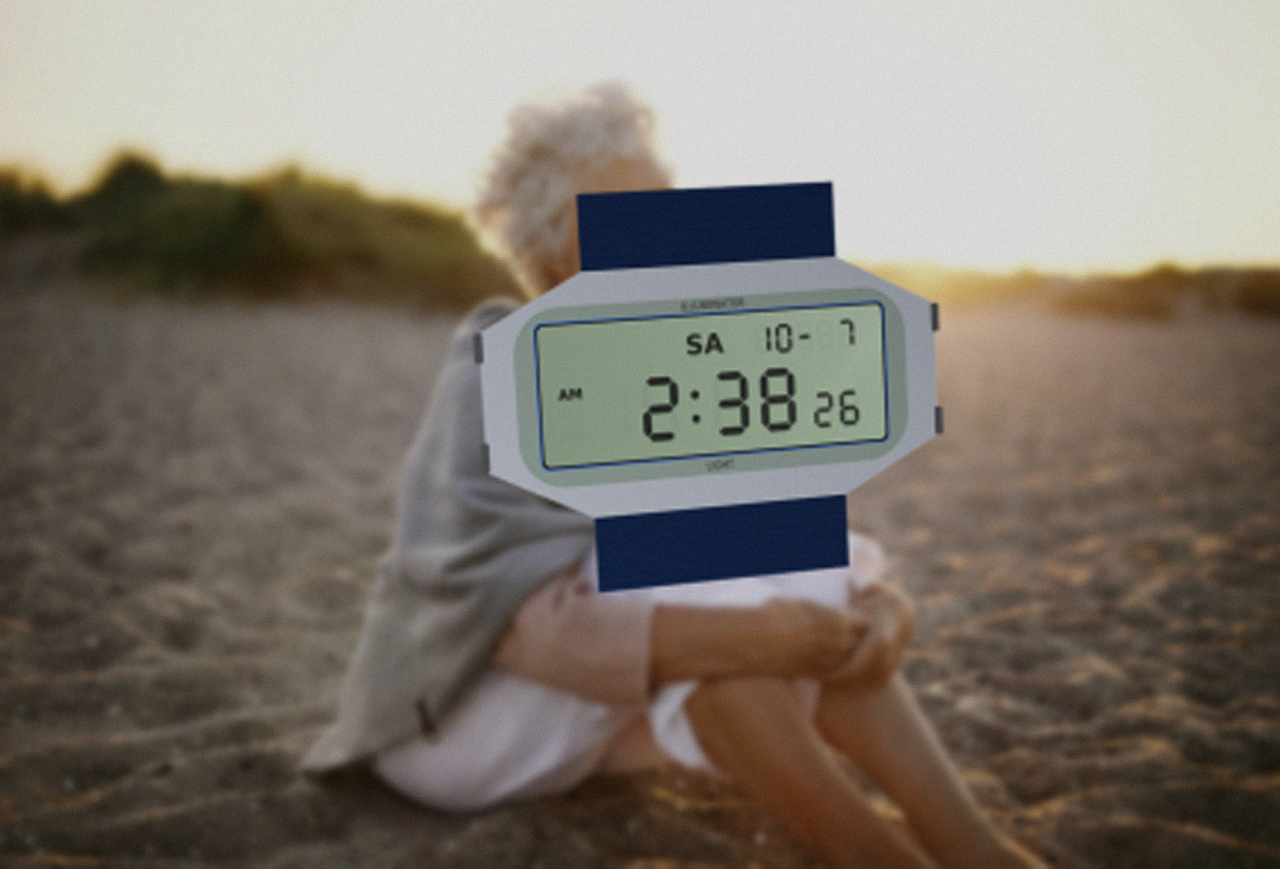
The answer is 2:38:26
